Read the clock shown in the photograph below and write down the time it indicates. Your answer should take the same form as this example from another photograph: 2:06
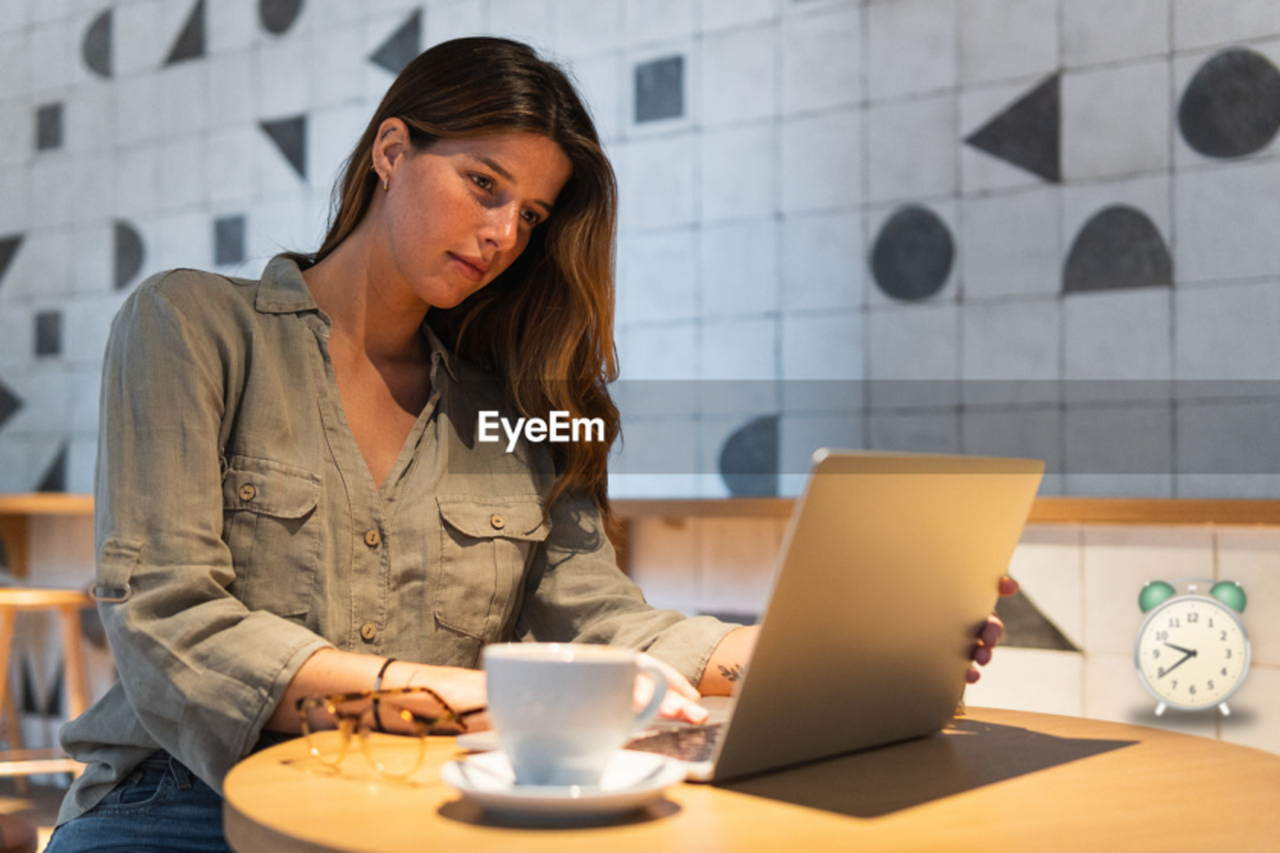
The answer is 9:39
